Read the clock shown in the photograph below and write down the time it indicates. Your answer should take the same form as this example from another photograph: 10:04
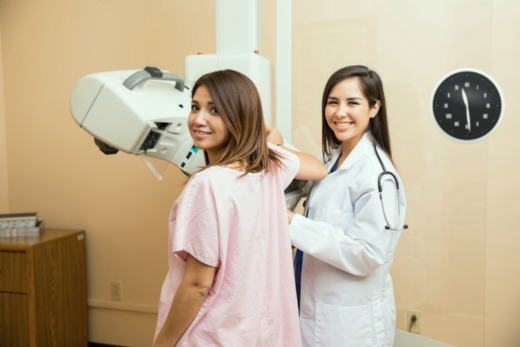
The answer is 11:29
